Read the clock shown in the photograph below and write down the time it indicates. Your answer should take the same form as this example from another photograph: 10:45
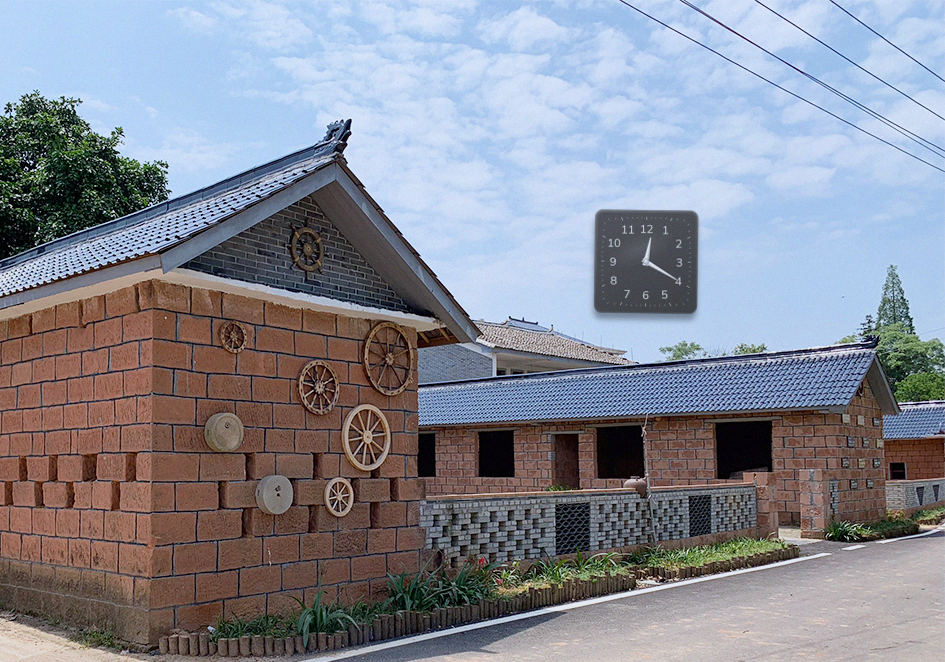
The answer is 12:20
